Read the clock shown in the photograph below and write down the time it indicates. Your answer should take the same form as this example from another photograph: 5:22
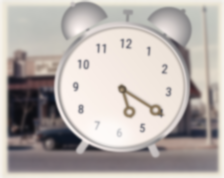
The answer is 5:20
